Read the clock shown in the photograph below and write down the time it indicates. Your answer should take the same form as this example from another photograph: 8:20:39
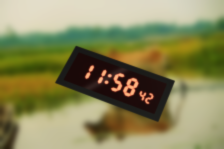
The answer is 11:58:42
